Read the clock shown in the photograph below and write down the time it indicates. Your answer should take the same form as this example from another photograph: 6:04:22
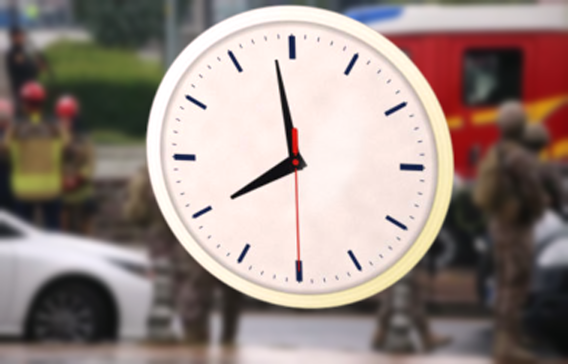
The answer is 7:58:30
